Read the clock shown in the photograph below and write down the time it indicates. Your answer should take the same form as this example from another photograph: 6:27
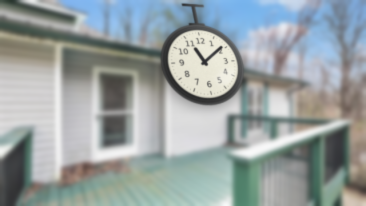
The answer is 11:09
